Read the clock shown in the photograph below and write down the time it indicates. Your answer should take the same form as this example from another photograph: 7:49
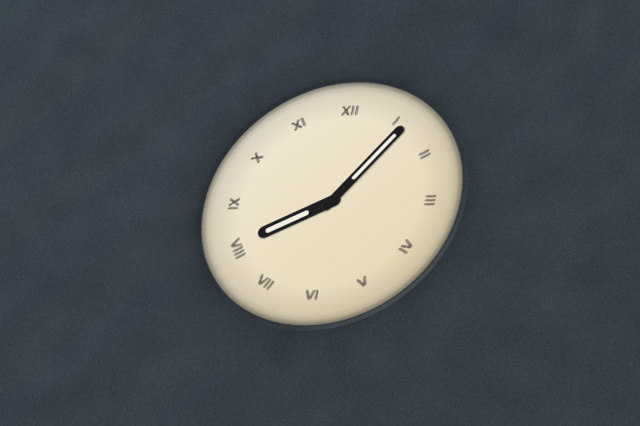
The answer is 8:06
